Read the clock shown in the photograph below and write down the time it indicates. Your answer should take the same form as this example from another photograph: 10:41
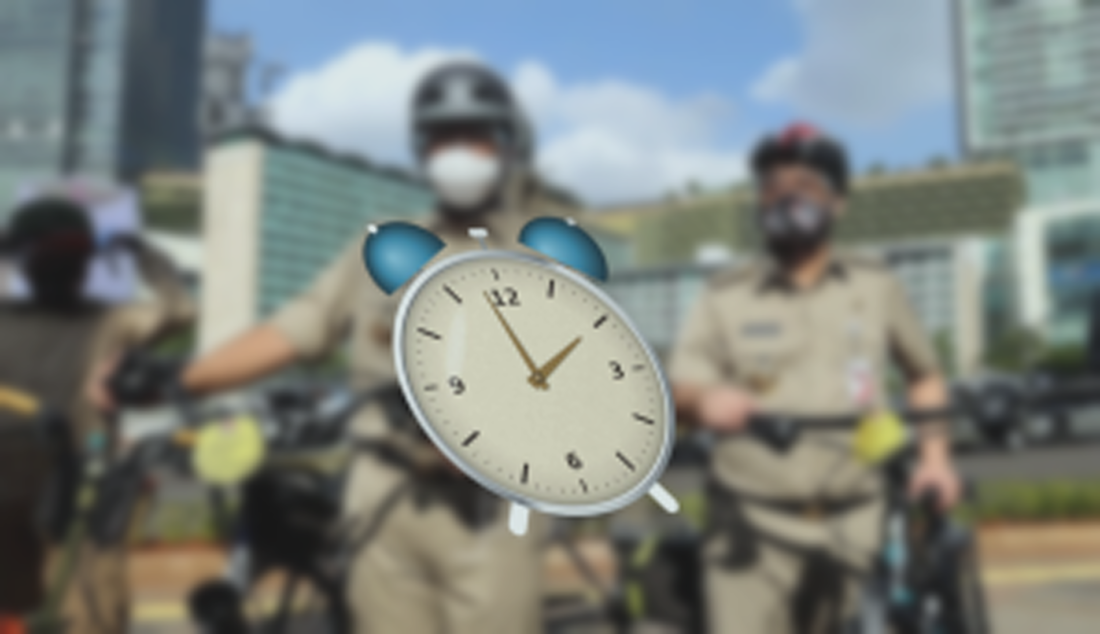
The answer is 1:58
